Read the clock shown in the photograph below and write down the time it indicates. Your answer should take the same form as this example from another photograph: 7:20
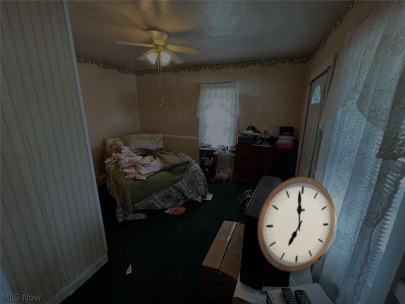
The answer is 6:59
